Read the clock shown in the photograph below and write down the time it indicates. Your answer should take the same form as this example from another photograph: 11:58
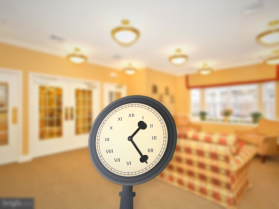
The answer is 1:24
